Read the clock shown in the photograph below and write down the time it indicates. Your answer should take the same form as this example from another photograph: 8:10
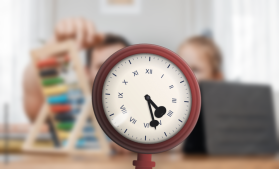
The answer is 4:27
